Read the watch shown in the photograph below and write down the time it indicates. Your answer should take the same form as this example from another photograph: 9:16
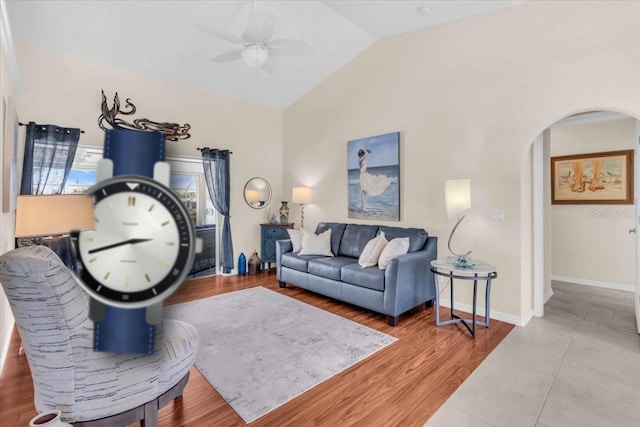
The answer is 2:42
